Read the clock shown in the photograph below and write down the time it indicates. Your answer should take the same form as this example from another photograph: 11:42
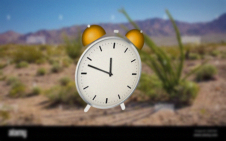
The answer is 11:48
